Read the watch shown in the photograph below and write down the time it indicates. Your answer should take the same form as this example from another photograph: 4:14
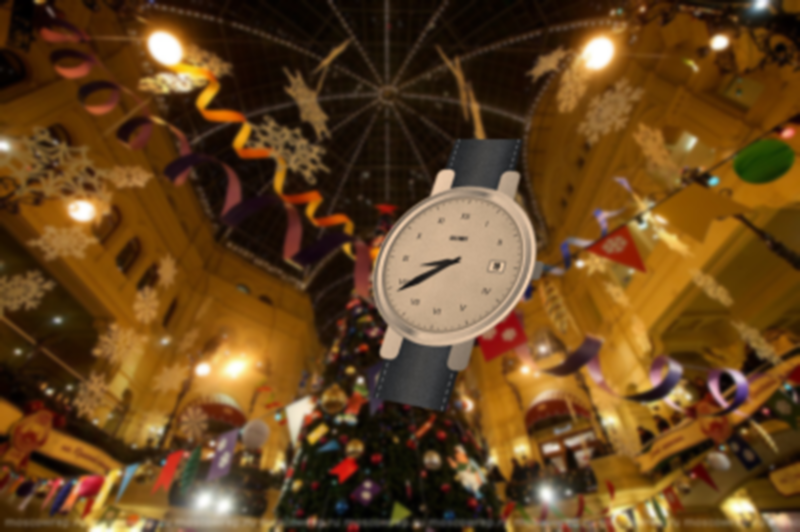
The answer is 8:39
